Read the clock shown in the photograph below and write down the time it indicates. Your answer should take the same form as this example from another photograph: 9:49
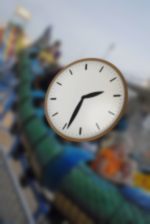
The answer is 2:34
